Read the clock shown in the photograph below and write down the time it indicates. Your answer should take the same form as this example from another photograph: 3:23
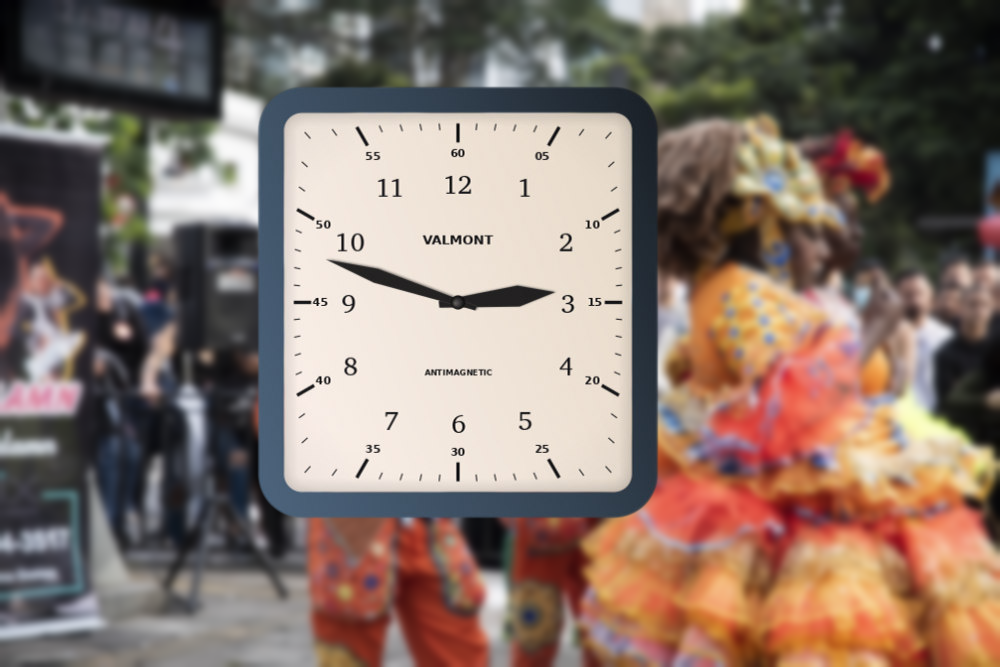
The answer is 2:48
